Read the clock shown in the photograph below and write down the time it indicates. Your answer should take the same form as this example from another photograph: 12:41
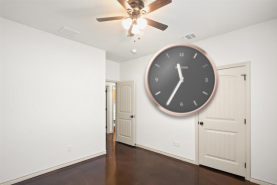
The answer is 11:35
